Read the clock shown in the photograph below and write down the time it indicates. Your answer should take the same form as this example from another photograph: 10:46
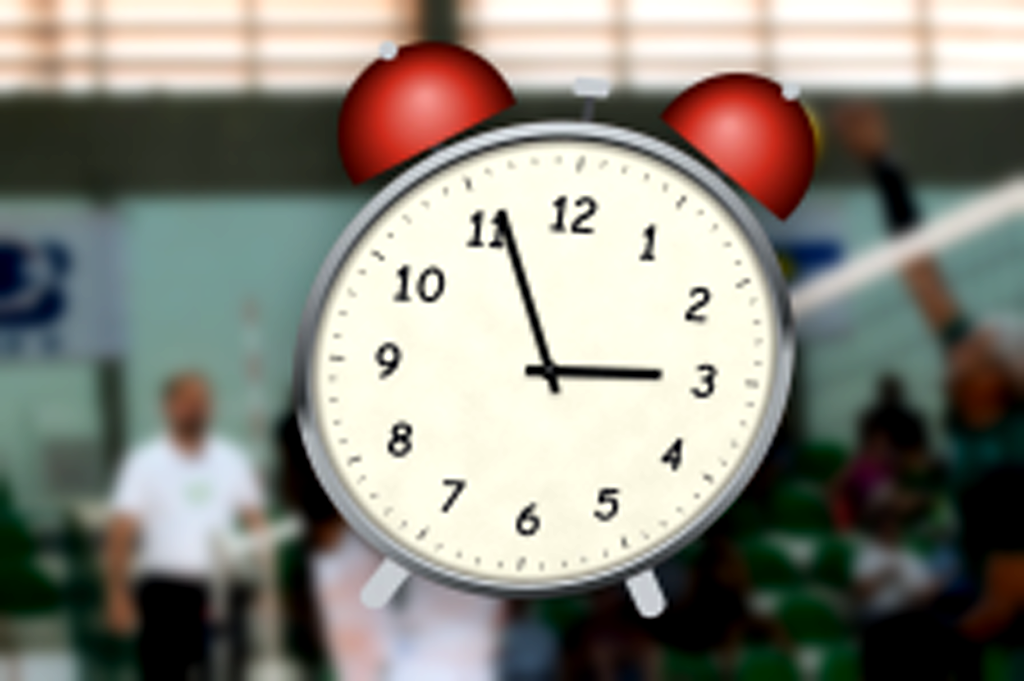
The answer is 2:56
